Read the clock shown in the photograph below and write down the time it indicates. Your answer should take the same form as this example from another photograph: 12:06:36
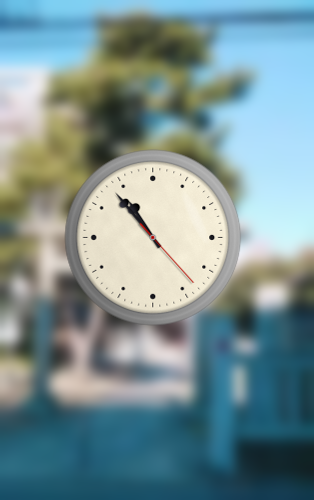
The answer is 10:53:23
